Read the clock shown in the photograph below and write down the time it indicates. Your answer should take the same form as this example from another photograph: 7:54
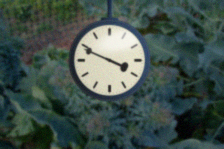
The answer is 3:49
